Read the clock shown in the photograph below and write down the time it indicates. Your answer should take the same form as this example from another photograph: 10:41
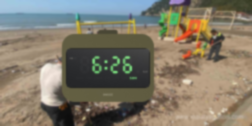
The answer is 6:26
